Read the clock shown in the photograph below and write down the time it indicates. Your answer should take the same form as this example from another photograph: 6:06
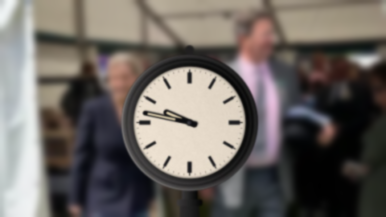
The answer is 9:47
